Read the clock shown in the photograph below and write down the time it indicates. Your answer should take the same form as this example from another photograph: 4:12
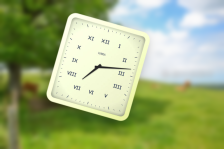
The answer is 7:13
